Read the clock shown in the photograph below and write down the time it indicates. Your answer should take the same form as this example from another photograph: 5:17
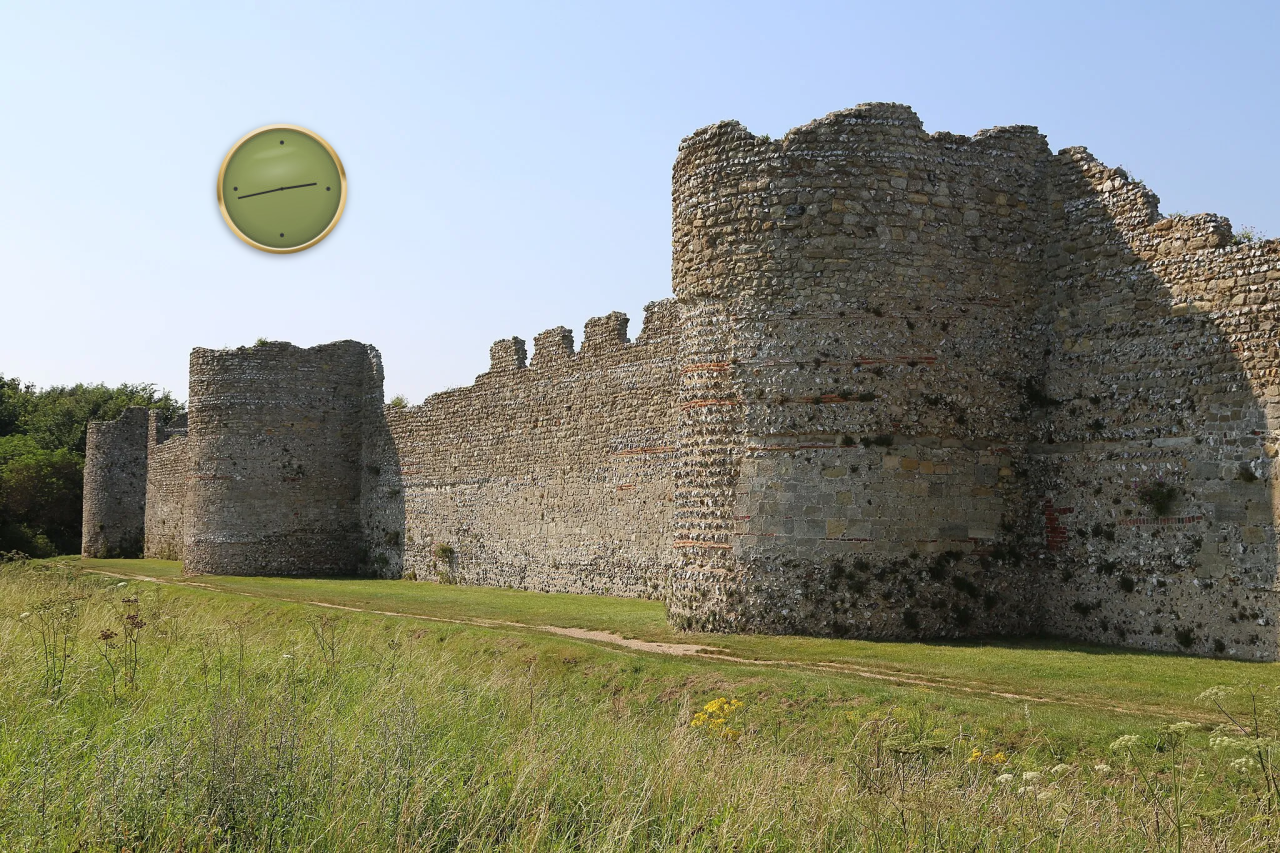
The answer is 2:43
